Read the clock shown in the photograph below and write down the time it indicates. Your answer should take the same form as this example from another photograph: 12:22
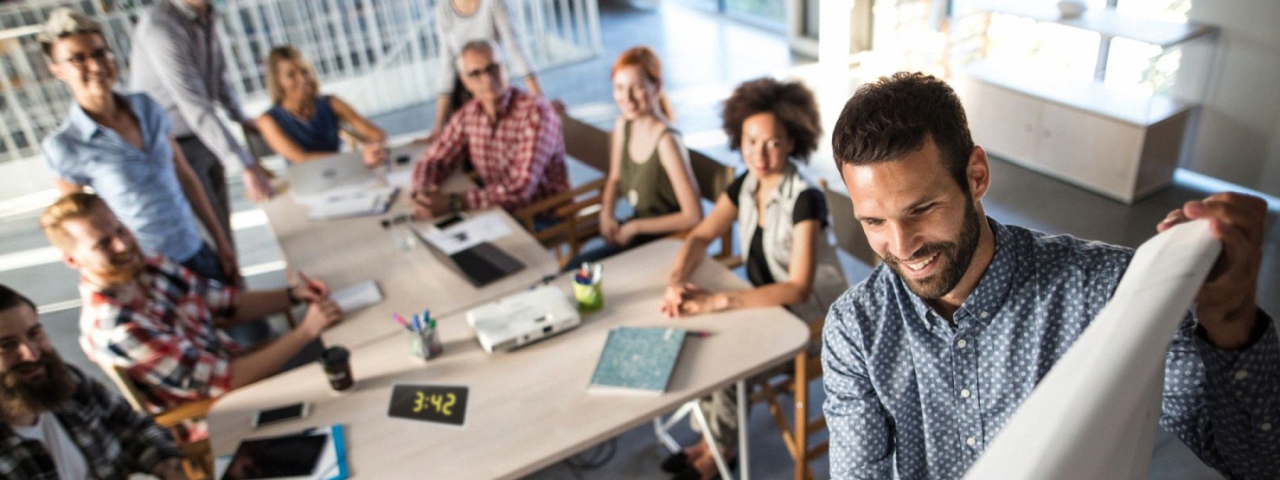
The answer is 3:42
